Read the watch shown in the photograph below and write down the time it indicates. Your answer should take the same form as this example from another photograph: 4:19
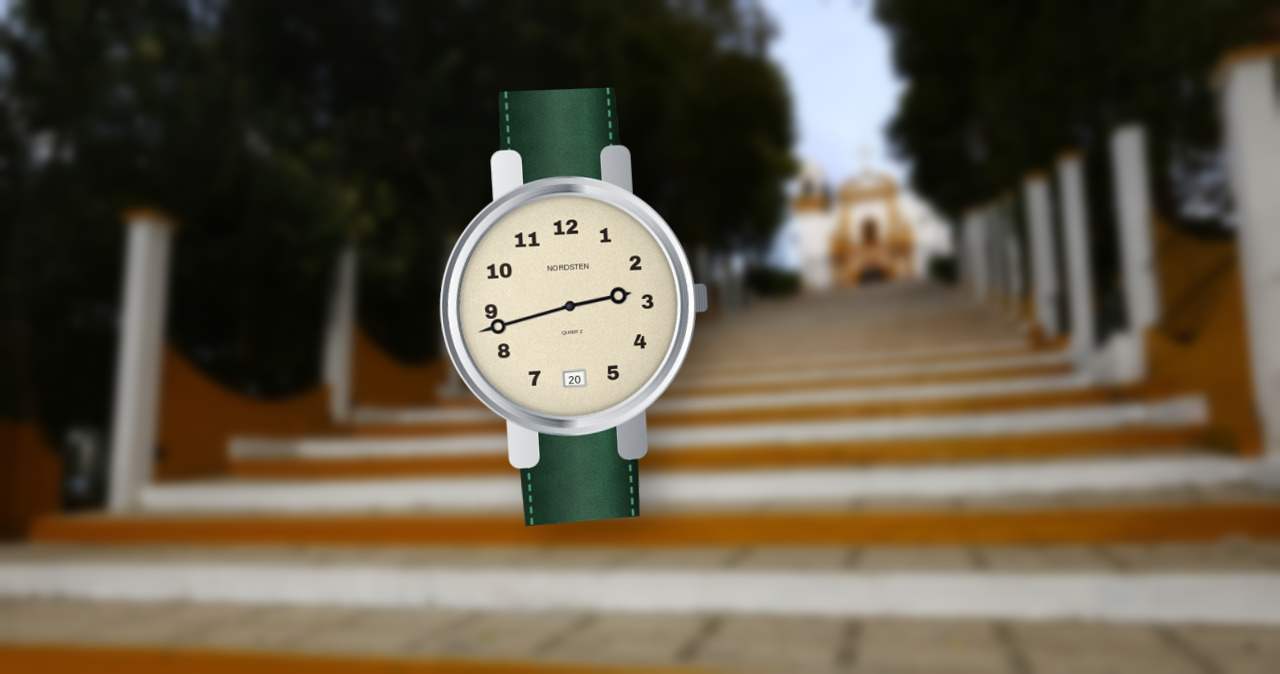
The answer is 2:43
